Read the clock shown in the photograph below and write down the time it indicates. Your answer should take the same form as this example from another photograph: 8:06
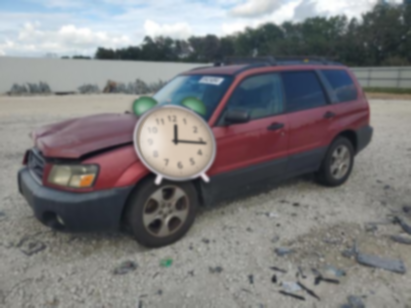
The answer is 12:16
